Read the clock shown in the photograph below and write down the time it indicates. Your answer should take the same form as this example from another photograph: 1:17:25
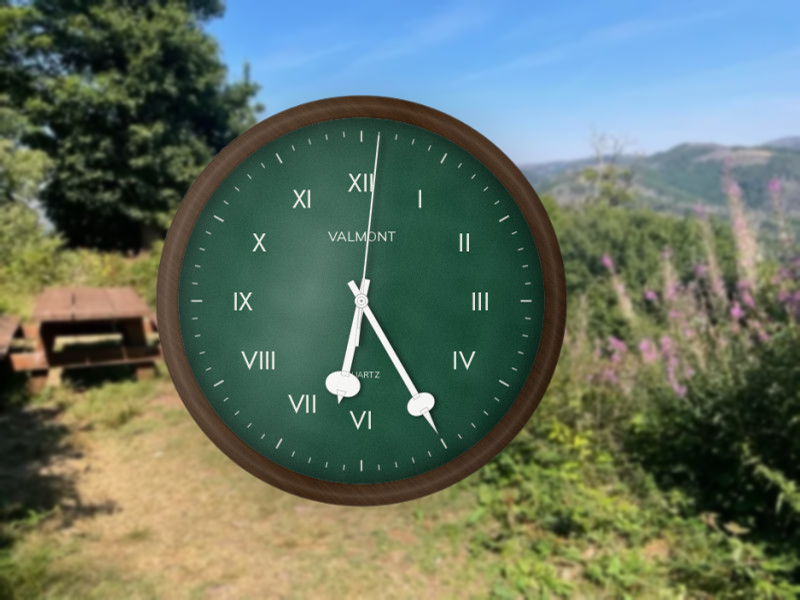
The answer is 6:25:01
